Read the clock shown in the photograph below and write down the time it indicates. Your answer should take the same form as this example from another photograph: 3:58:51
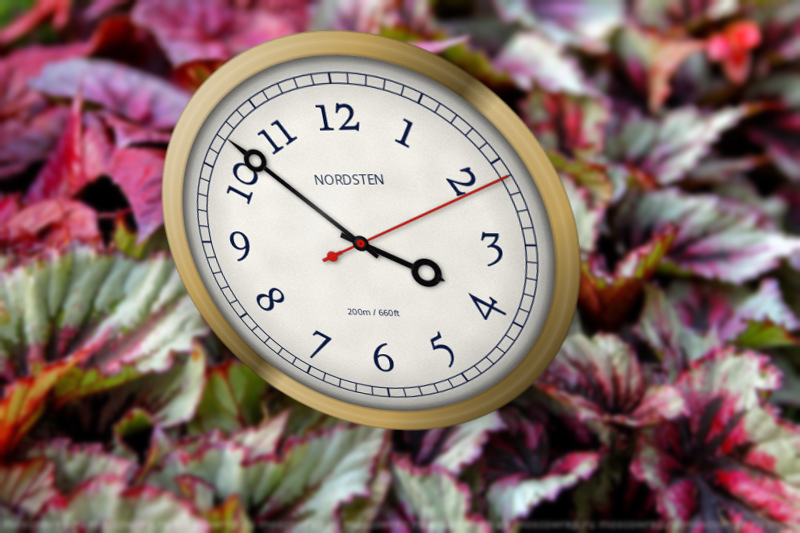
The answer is 3:52:11
